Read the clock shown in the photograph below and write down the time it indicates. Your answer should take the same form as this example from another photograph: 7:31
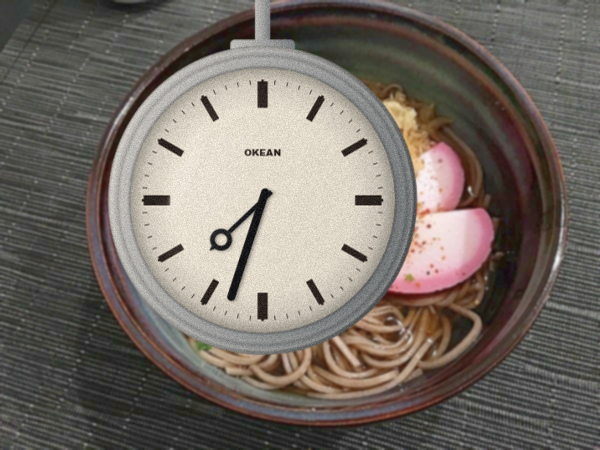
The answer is 7:33
